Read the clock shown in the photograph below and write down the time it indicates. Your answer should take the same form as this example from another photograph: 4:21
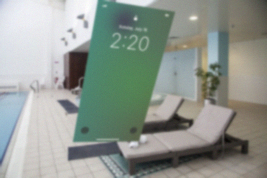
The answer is 2:20
